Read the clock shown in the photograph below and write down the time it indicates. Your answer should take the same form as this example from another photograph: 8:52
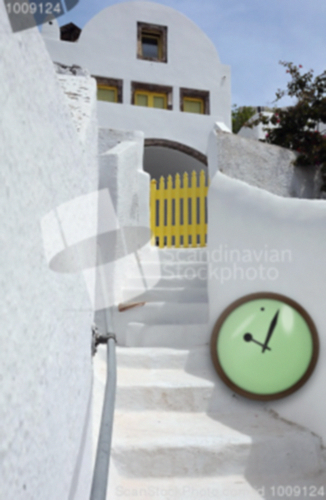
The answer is 10:04
